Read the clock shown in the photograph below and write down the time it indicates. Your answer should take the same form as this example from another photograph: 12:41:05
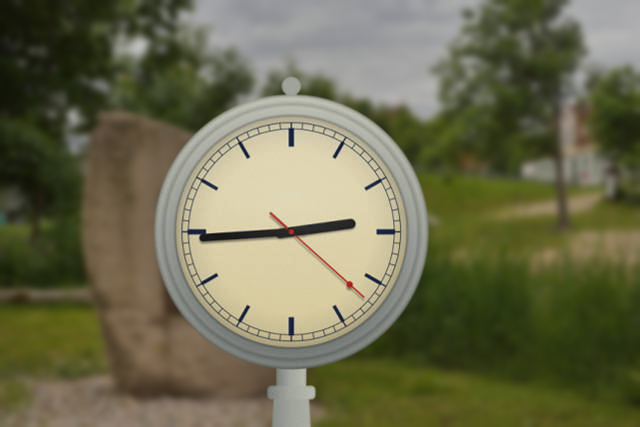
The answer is 2:44:22
